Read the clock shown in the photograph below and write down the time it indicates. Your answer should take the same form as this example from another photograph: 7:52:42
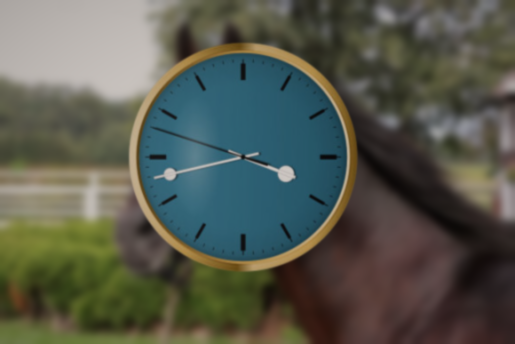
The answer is 3:42:48
